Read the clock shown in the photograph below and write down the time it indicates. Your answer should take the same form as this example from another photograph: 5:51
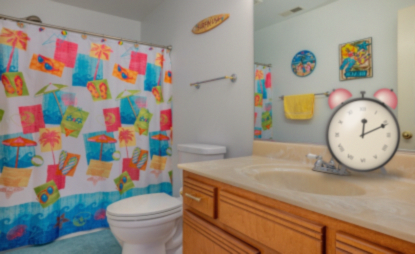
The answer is 12:11
